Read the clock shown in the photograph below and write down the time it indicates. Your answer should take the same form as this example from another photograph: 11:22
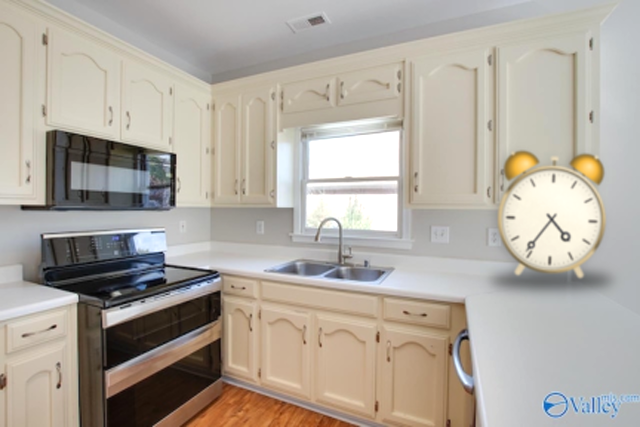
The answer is 4:36
